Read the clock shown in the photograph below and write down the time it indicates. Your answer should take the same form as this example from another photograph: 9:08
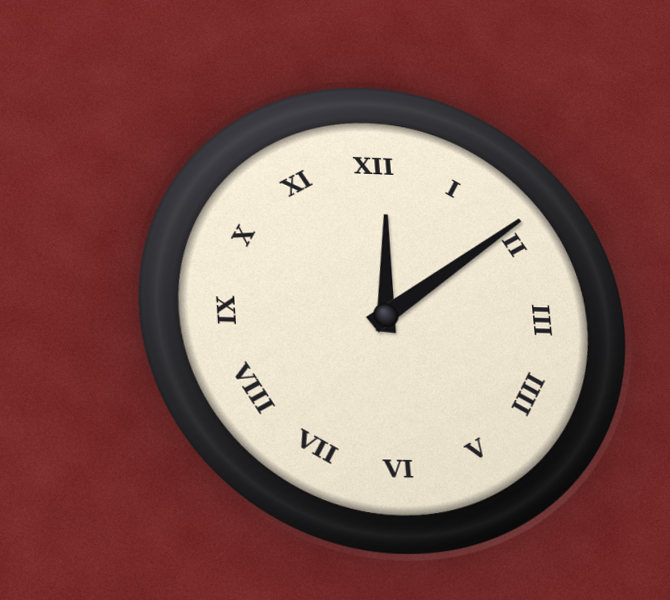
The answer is 12:09
